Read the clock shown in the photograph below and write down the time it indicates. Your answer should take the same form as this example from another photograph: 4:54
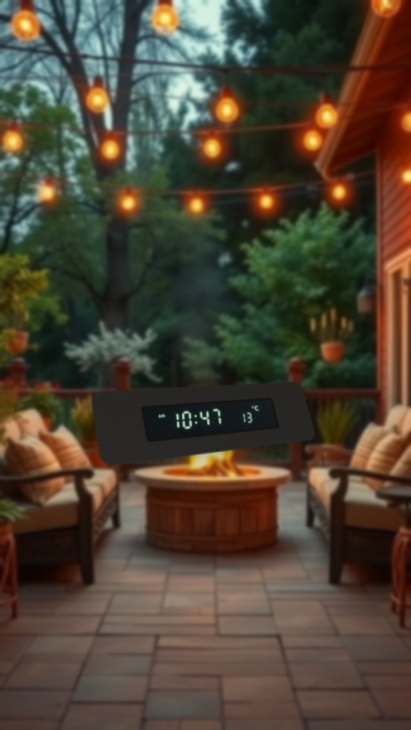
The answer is 10:47
